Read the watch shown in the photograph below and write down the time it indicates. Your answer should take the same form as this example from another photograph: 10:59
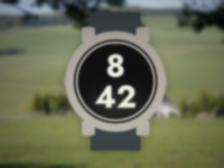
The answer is 8:42
